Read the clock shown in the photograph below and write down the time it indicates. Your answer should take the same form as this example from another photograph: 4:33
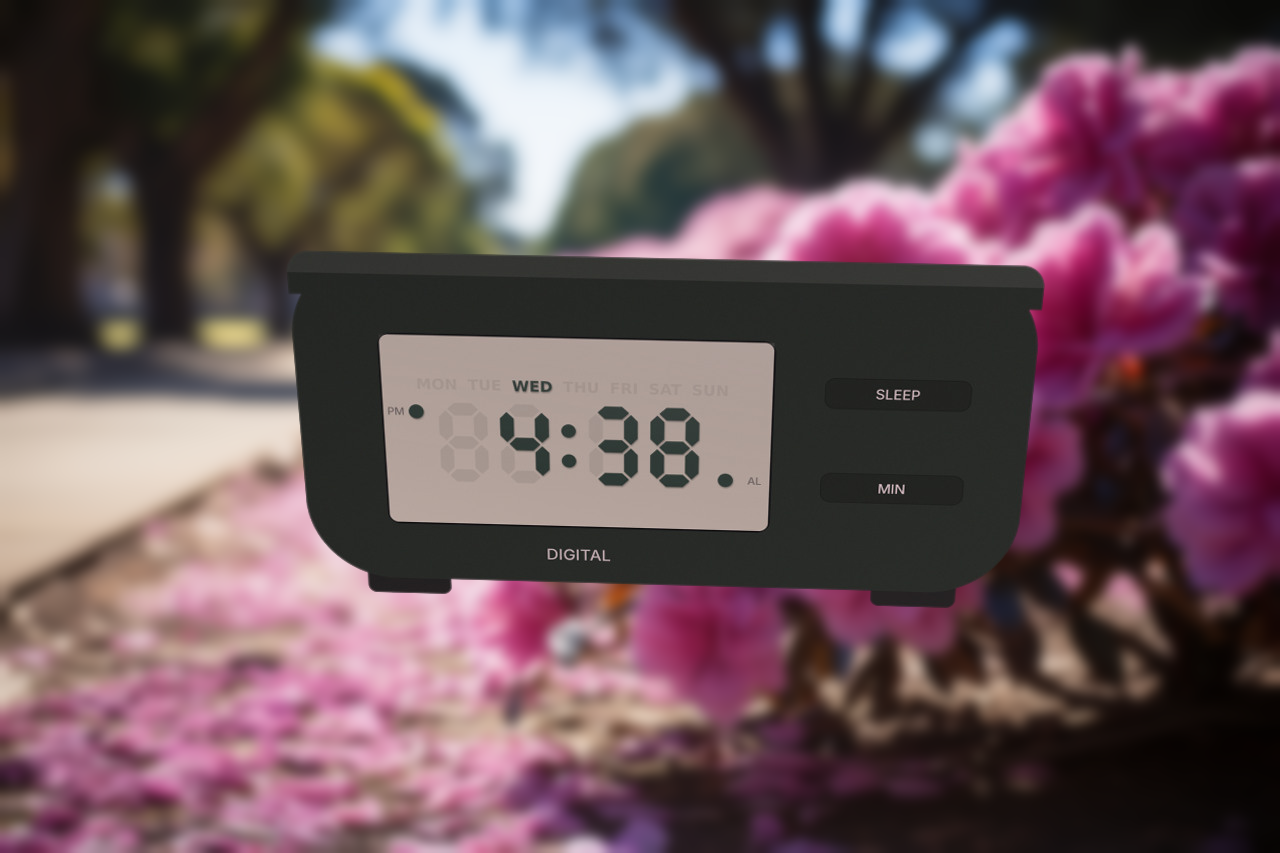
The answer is 4:38
